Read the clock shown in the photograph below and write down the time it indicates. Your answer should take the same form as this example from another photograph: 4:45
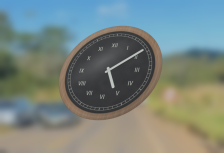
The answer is 5:09
